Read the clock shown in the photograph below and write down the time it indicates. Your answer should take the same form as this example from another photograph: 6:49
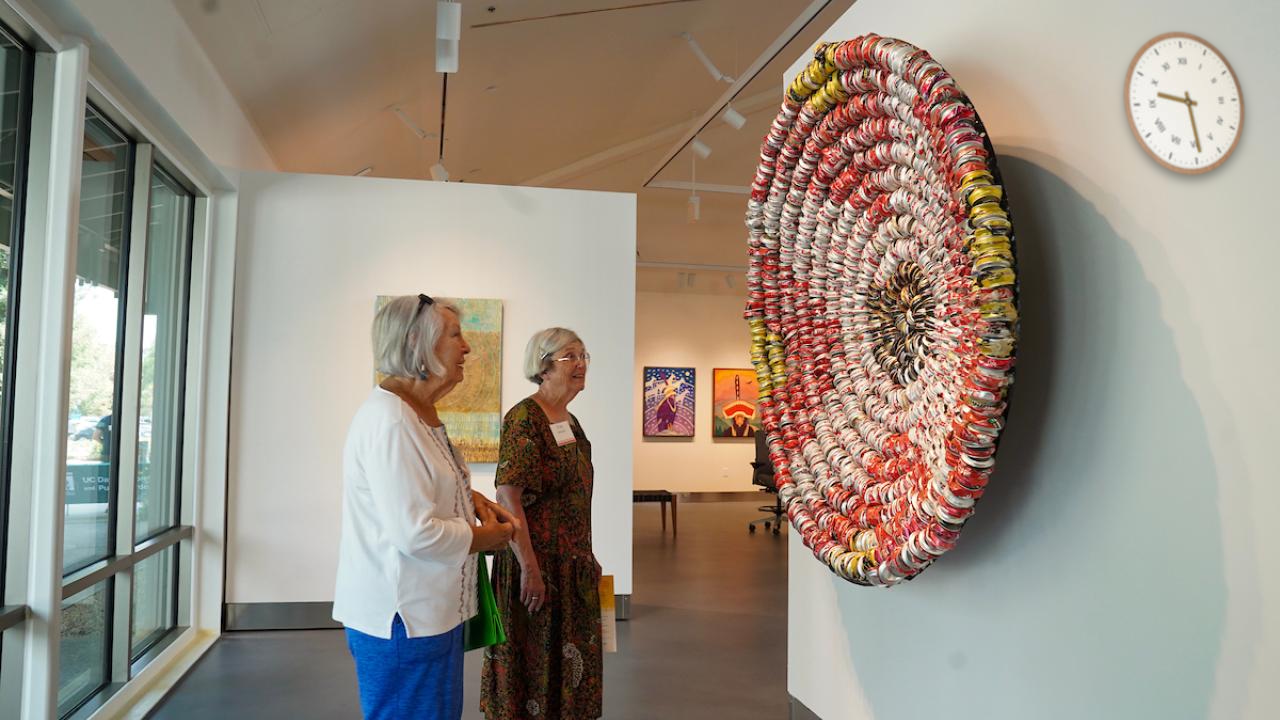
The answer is 9:29
